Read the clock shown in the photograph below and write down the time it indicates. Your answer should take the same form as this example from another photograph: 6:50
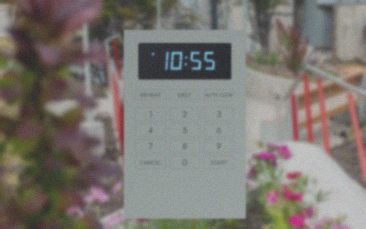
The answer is 10:55
